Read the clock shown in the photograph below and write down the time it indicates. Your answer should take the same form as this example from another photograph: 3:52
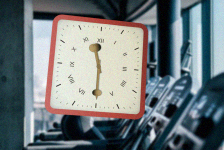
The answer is 11:30
